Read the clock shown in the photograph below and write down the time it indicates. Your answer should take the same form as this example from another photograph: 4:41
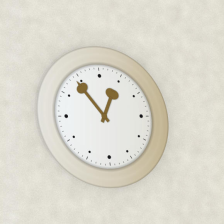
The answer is 12:54
